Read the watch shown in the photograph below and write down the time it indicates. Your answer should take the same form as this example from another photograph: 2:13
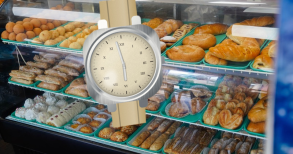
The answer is 5:58
